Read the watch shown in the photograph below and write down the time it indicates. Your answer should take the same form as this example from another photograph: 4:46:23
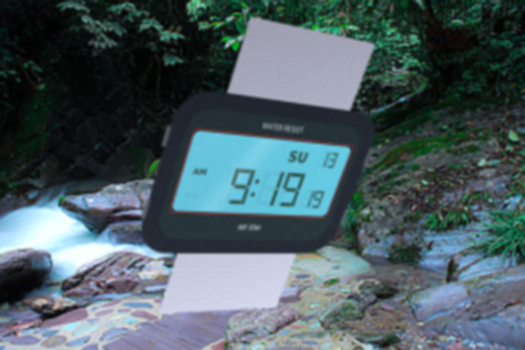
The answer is 9:19:19
